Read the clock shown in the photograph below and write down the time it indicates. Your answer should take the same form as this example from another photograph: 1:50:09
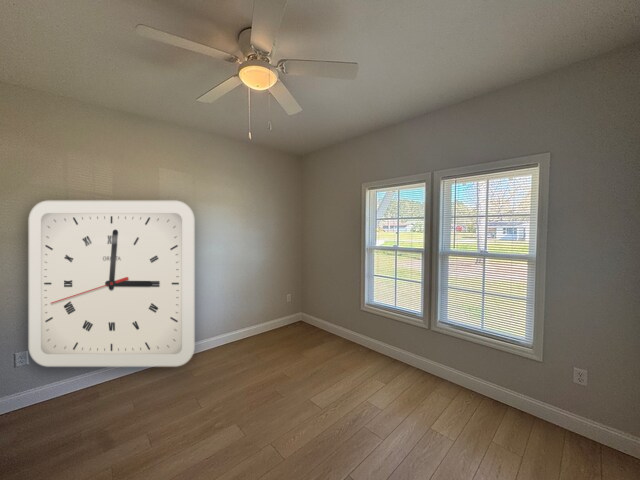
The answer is 3:00:42
